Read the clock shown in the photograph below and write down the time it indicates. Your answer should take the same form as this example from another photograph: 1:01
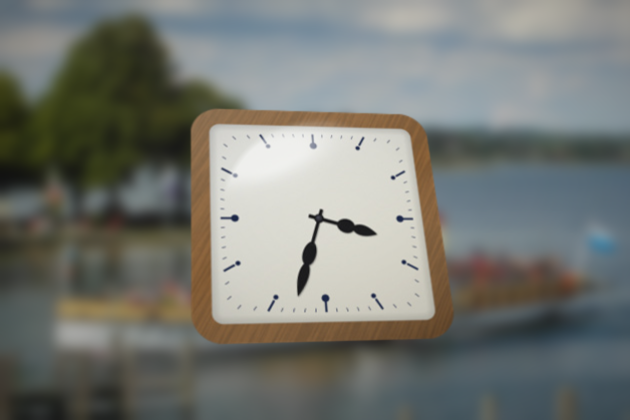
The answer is 3:33
